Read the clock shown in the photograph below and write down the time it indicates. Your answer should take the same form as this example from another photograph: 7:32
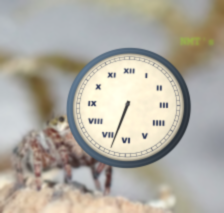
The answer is 6:33
